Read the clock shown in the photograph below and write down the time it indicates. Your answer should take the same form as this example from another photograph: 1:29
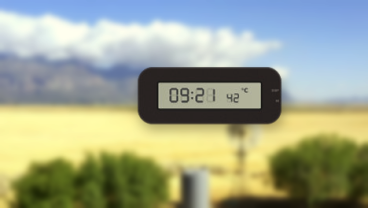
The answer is 9:21
